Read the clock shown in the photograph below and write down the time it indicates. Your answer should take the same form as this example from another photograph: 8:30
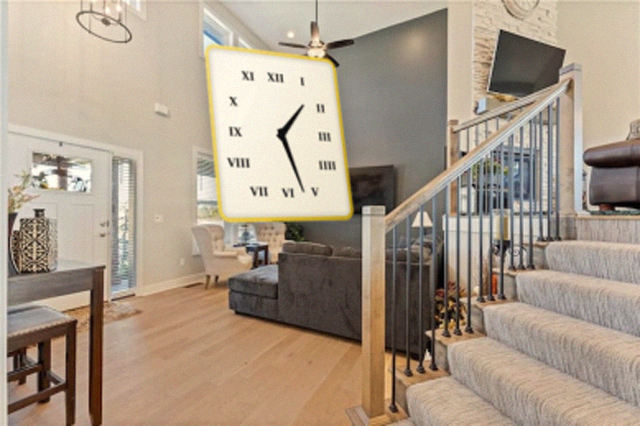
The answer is 1:27
